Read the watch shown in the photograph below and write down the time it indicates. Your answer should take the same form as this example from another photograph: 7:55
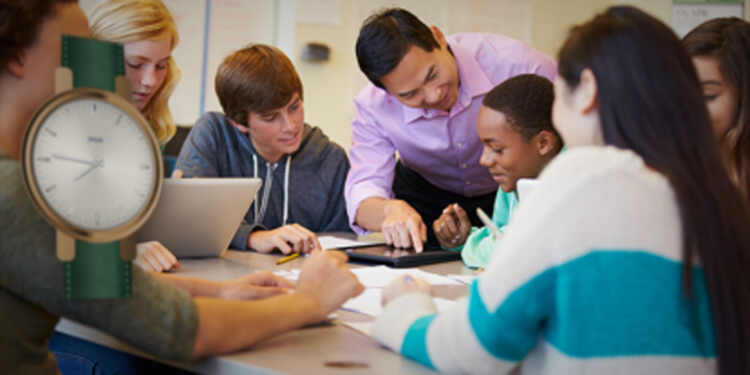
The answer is 7:46
